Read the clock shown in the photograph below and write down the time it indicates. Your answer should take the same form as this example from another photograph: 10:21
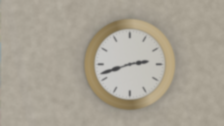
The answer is 2:42
